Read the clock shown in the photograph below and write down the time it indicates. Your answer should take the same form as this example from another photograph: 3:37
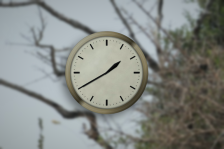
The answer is 1:40
